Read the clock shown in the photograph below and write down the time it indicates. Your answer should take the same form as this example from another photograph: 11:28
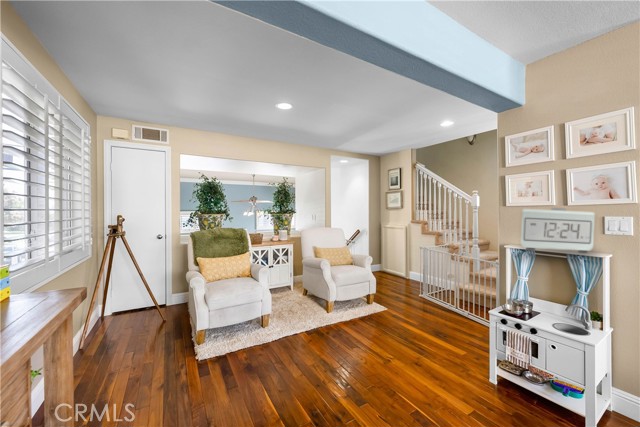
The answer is 12:24
